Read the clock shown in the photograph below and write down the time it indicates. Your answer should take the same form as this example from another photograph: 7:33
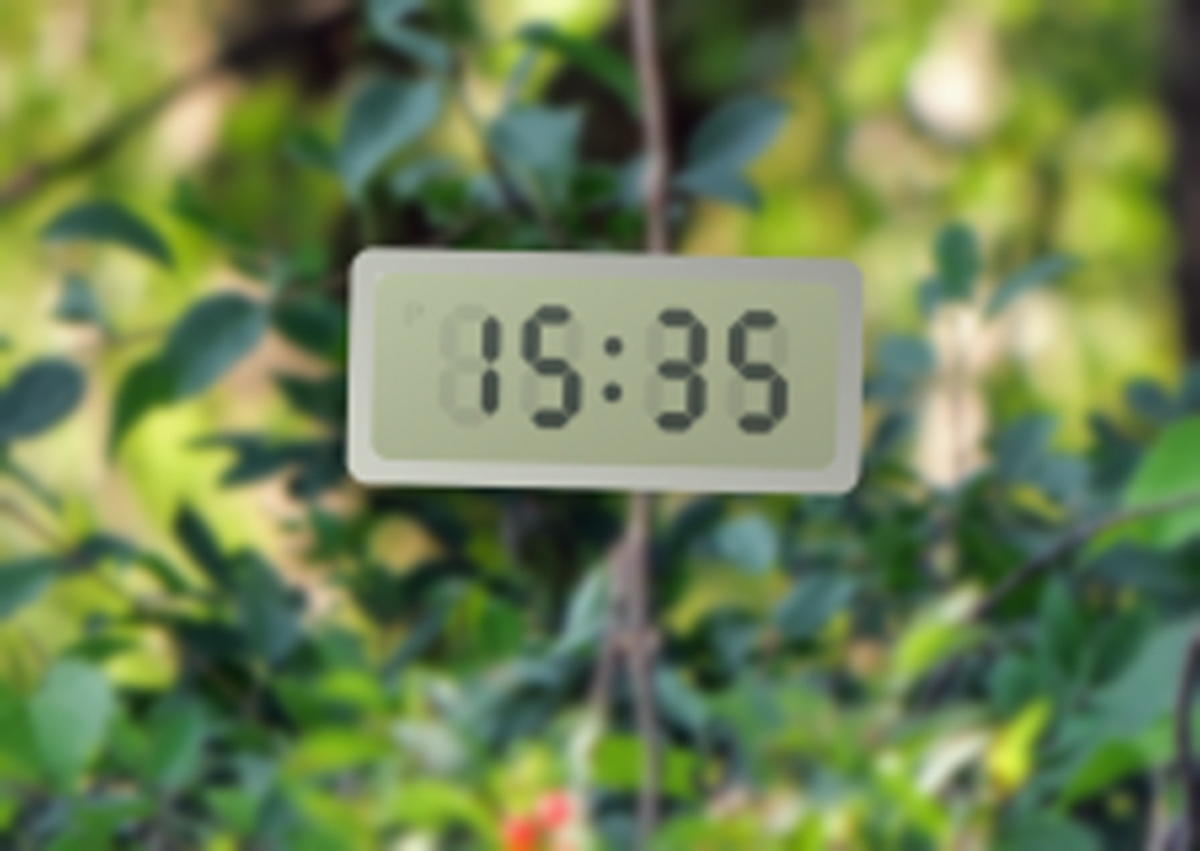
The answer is 15:35
